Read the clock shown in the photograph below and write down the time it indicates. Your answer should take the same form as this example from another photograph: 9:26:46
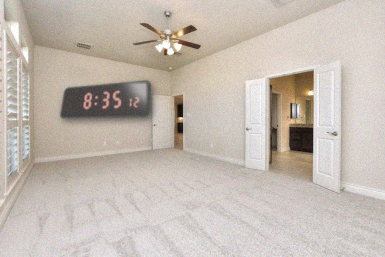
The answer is 8:35:12
